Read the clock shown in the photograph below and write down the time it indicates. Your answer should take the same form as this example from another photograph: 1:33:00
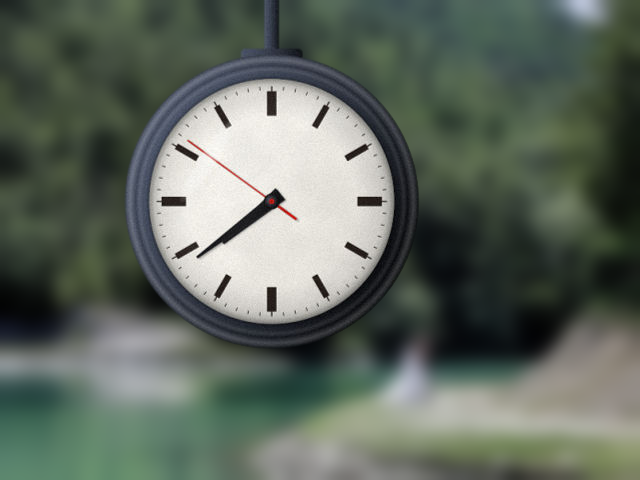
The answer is 7:38:51
